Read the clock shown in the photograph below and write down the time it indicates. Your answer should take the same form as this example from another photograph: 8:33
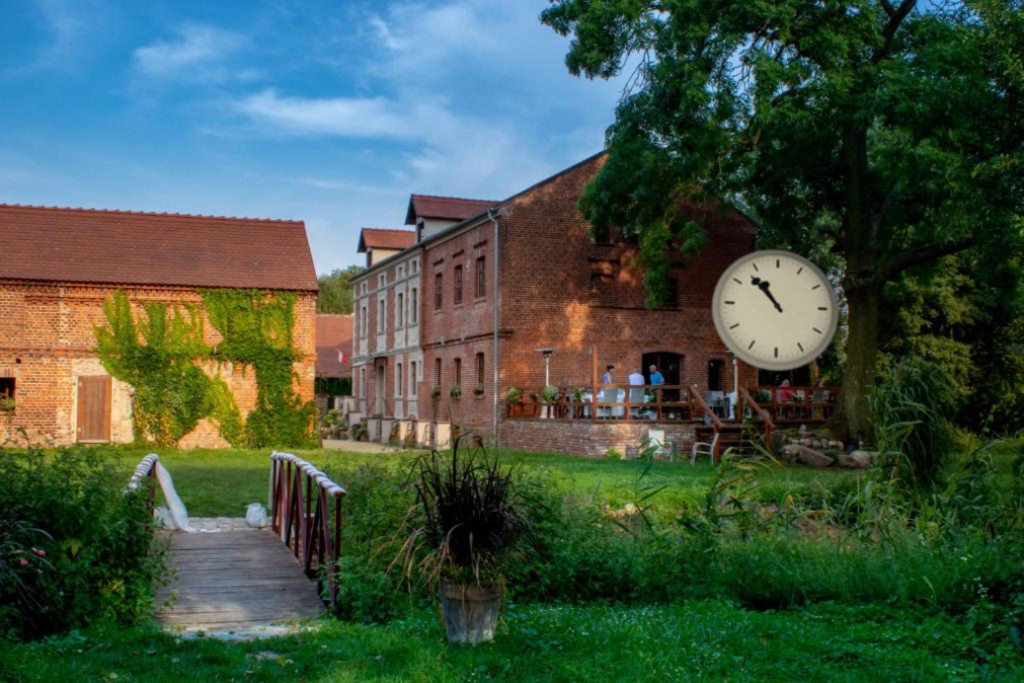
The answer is 10:53
